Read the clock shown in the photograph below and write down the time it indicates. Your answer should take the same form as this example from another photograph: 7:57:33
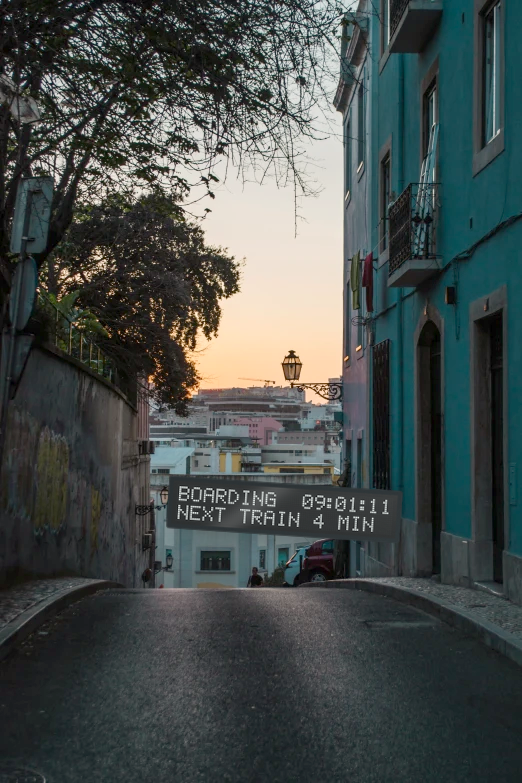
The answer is 9:01:11
